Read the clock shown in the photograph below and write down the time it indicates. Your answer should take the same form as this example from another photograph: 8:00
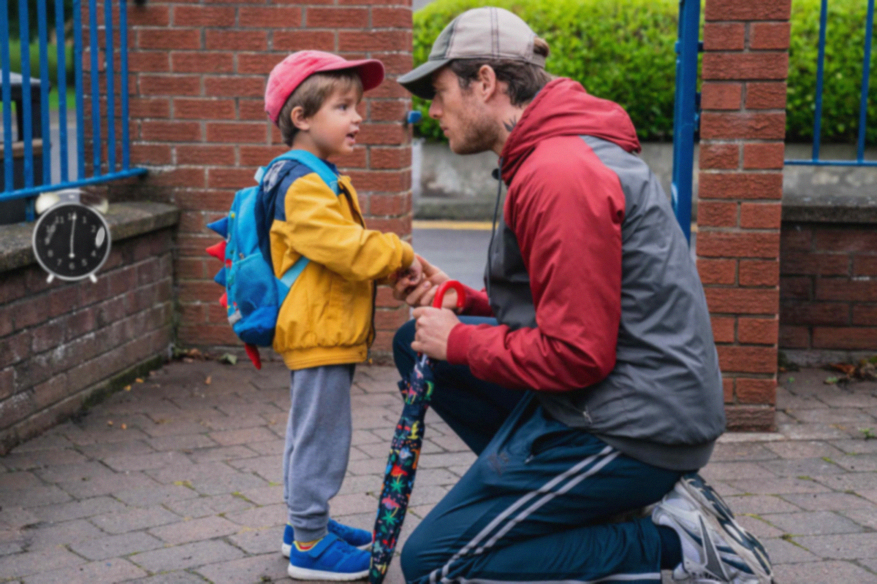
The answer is 6:01
